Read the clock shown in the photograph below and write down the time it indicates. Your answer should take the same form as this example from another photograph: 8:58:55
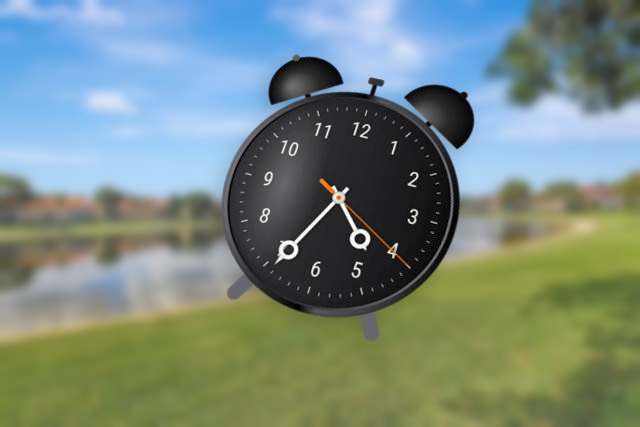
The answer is 4:34:20
